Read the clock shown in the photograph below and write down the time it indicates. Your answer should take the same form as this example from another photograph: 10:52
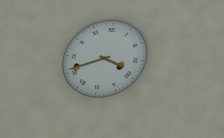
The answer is 3:41
